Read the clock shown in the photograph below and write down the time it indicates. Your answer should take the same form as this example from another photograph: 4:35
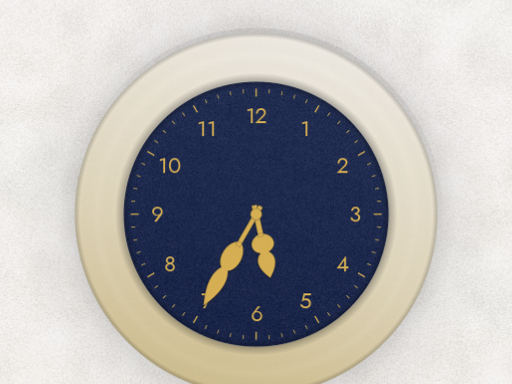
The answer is 5:35
